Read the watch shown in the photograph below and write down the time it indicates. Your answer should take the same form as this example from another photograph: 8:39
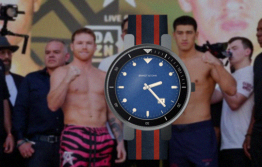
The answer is 2:23
